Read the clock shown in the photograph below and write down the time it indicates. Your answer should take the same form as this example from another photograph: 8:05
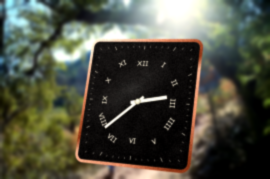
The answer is 2:38
